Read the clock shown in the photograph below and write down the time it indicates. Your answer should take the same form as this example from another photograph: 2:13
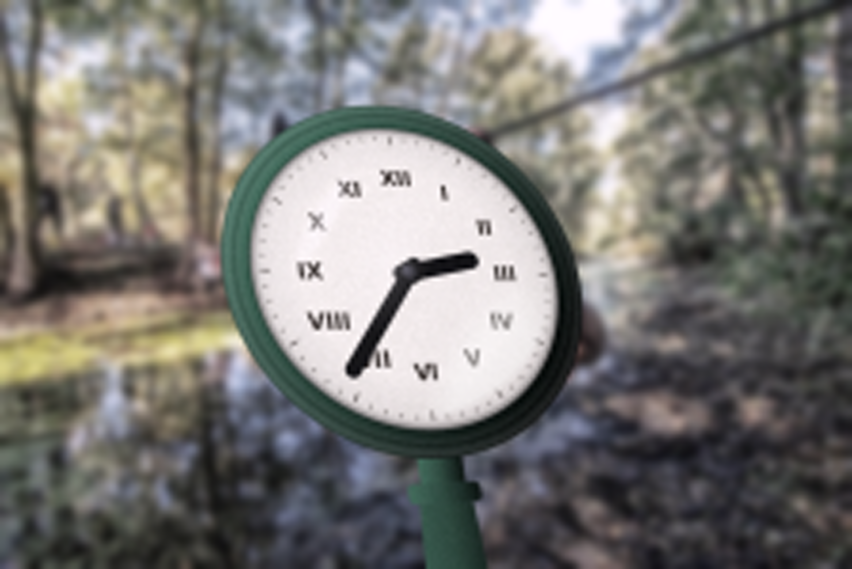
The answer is 2:36
